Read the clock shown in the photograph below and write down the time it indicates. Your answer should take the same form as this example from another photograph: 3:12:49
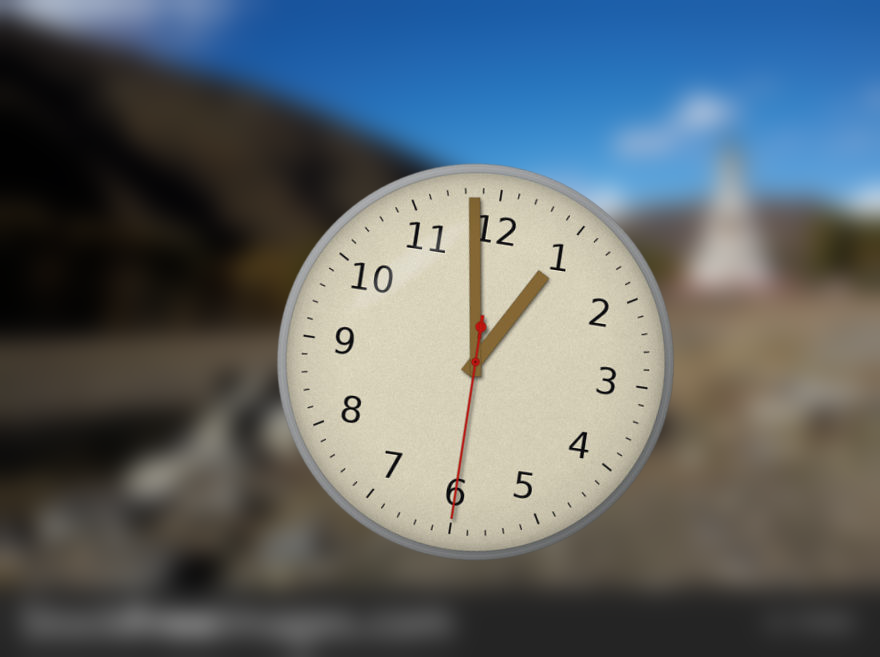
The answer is 12:58:30
